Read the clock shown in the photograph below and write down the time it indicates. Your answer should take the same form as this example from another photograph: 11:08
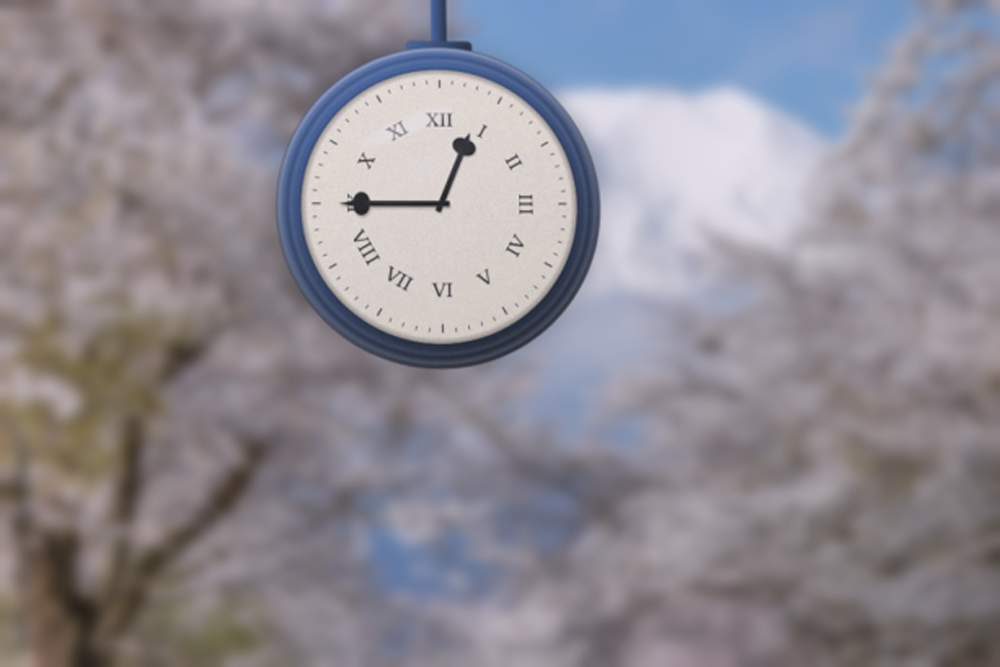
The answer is 12:45
